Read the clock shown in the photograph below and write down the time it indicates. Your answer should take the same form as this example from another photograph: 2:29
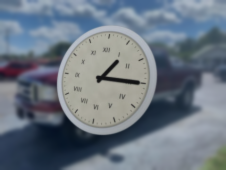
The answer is 1:15
